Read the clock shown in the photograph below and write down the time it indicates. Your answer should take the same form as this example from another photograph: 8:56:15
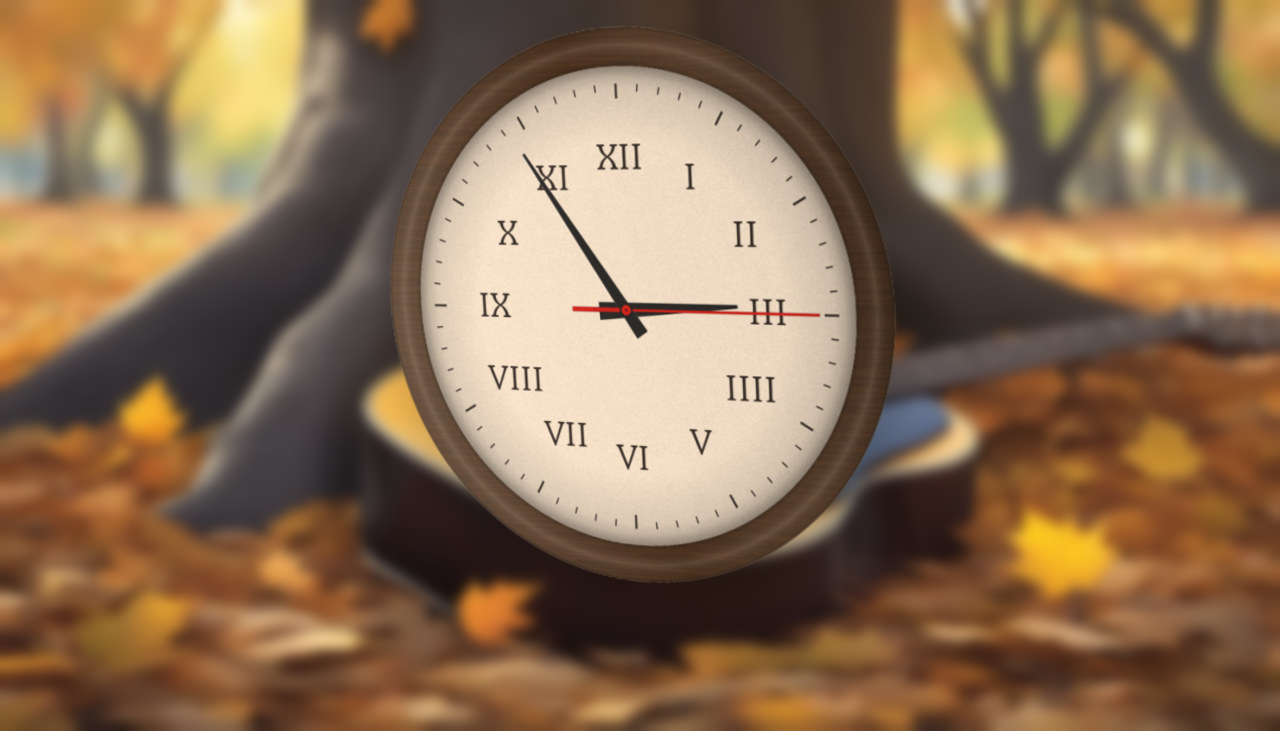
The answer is 2:54:15
